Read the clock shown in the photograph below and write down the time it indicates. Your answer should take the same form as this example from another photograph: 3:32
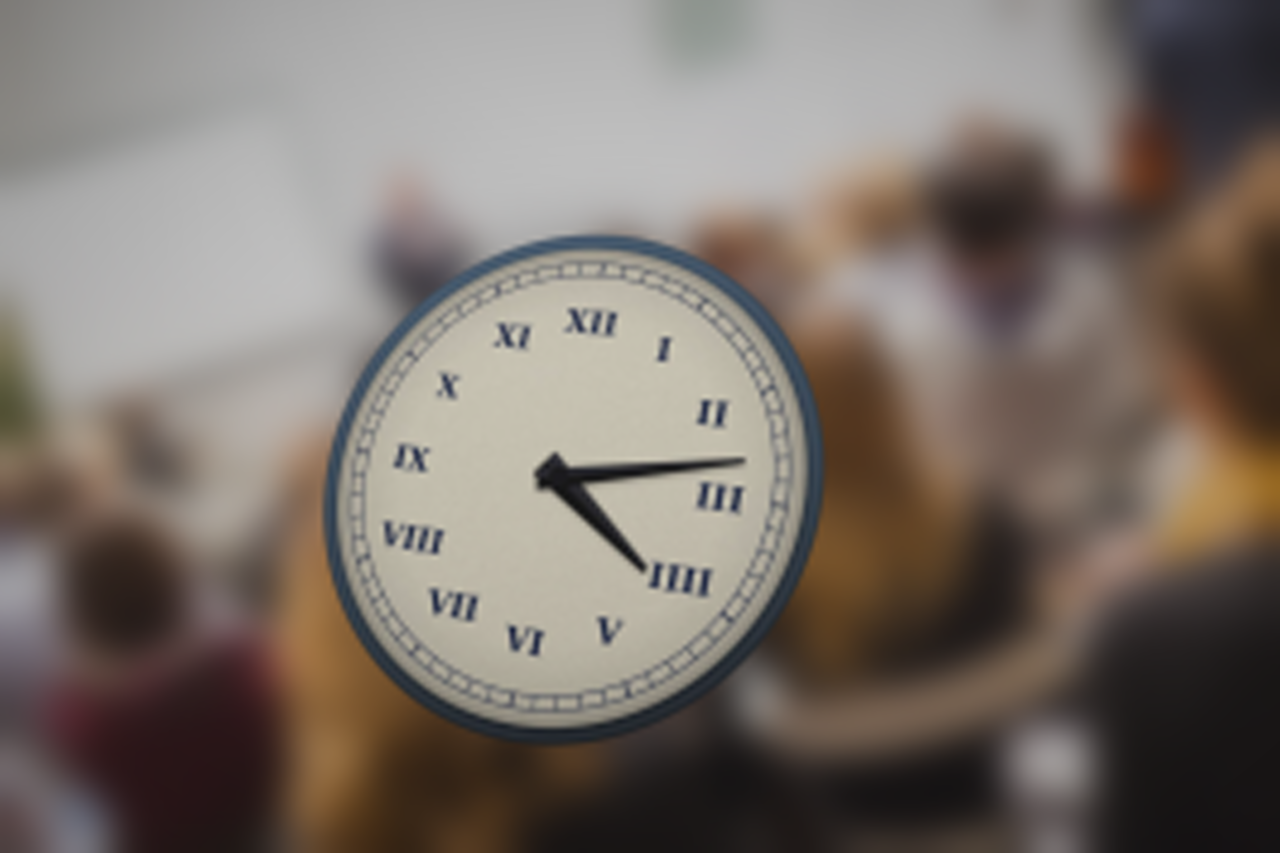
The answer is 4:13
